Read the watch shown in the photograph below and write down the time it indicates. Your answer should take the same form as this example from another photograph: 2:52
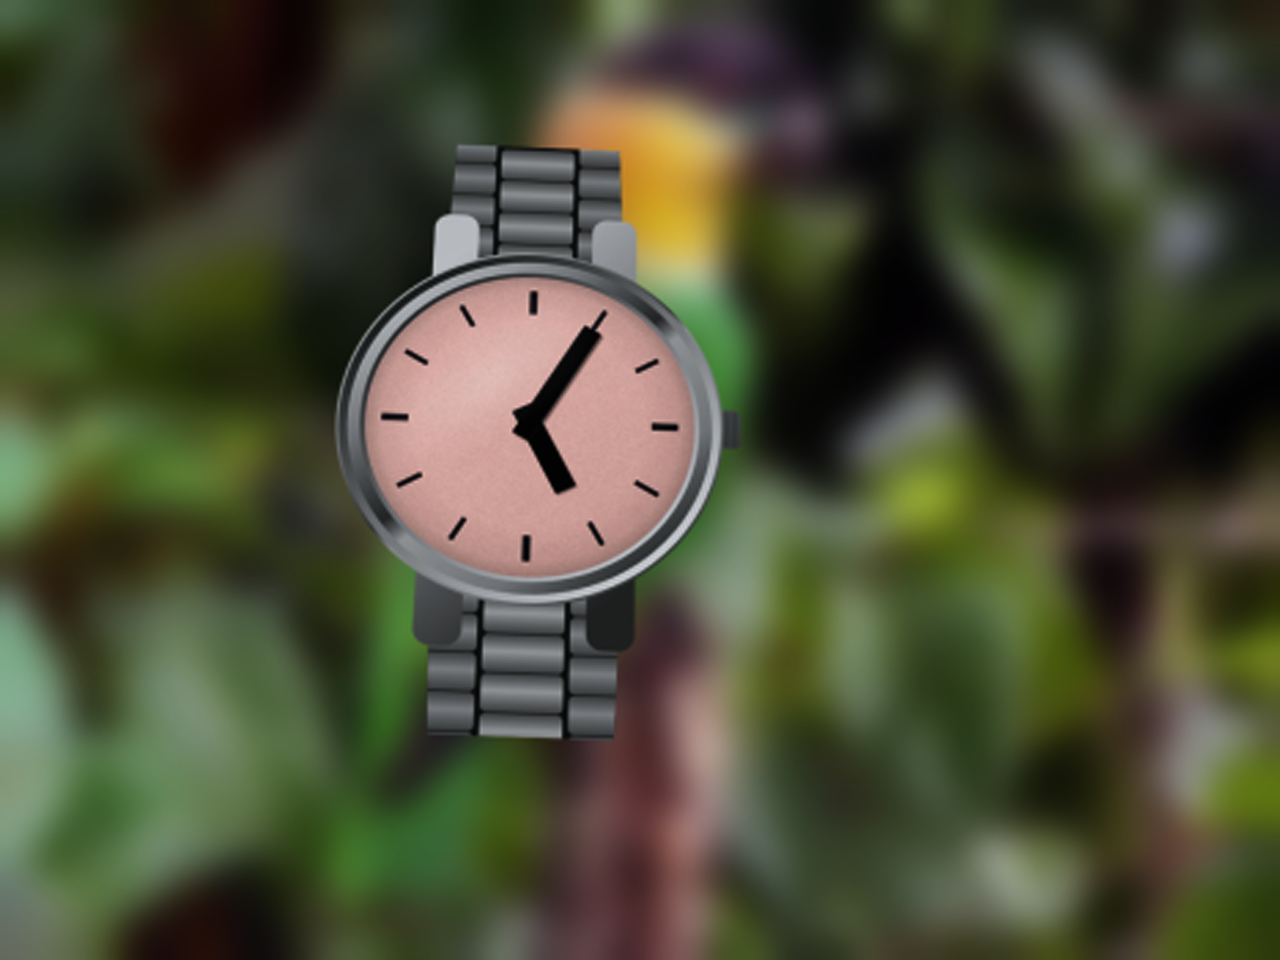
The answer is 5:05
